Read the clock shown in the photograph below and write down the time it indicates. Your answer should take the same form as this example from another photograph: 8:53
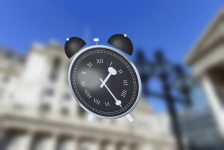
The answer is 1:25
